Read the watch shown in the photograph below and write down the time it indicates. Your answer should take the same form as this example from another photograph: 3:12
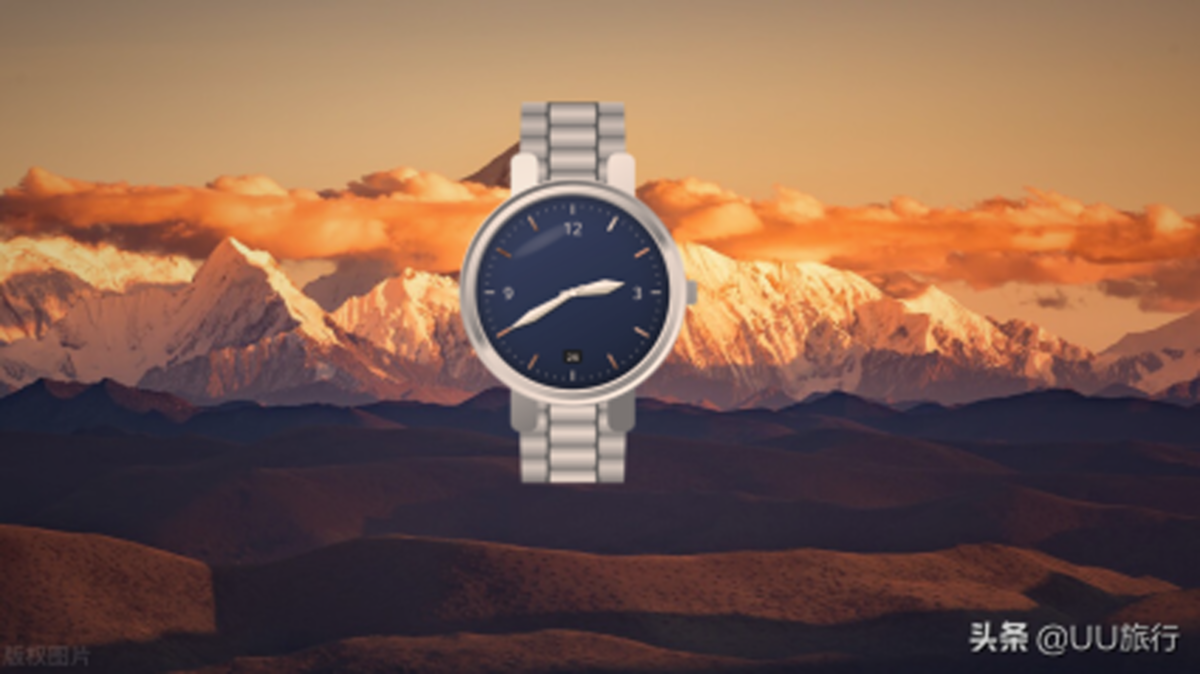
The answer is 2:40
